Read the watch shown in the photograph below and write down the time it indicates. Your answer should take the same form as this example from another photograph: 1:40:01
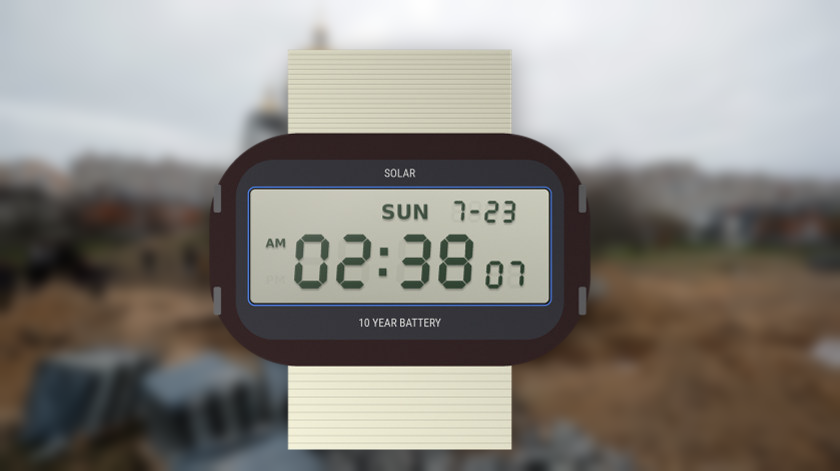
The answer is 2:38:07
